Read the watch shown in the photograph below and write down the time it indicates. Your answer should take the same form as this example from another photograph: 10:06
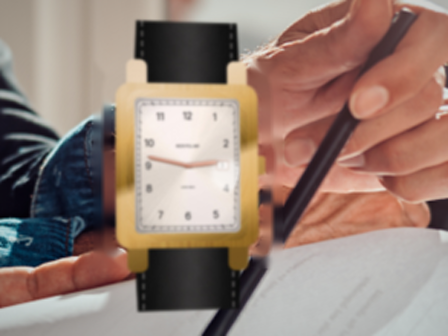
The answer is 2:47
